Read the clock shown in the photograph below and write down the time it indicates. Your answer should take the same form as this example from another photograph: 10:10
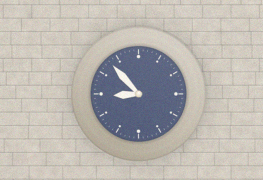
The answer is 8:53
